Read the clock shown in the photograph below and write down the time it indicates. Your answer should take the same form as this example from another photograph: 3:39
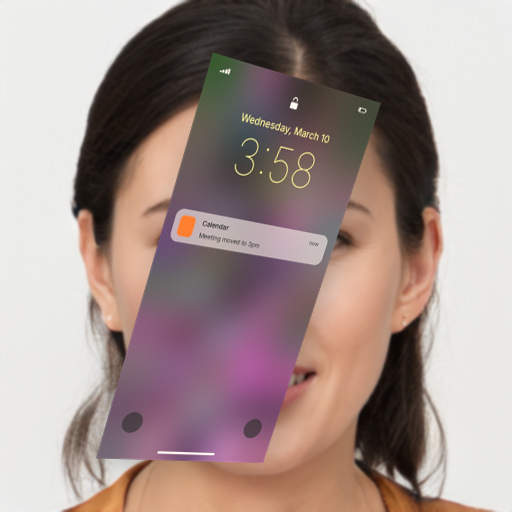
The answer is 3:58
